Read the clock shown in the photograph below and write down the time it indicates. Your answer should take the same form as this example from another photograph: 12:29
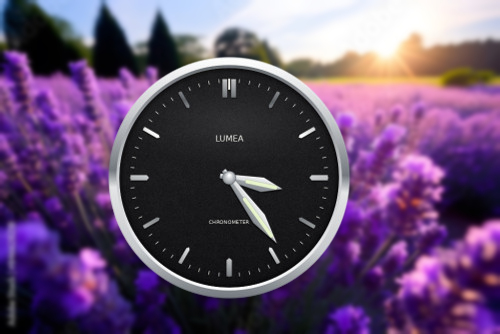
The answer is 3:24
